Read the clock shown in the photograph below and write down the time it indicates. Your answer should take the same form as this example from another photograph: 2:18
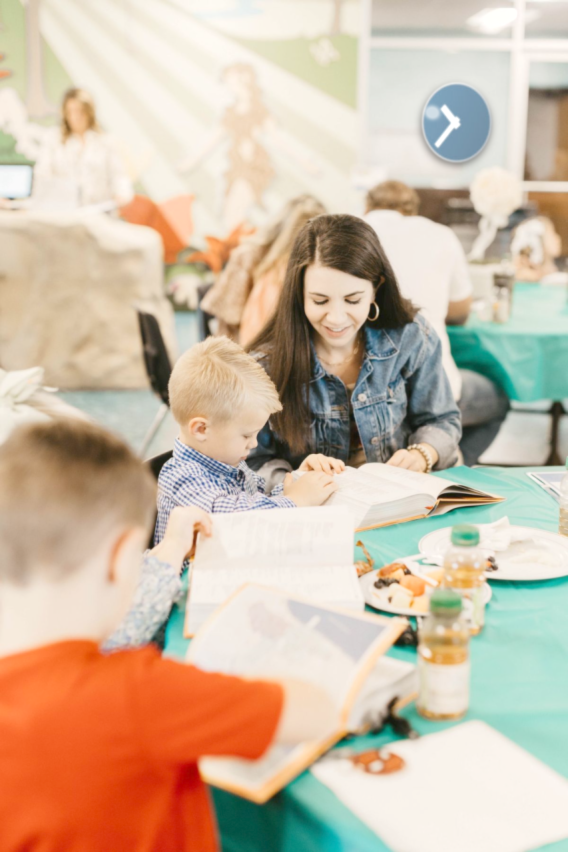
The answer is 10:37
